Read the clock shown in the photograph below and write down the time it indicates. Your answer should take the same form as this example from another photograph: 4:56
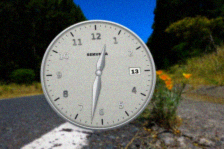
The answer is 12:32
